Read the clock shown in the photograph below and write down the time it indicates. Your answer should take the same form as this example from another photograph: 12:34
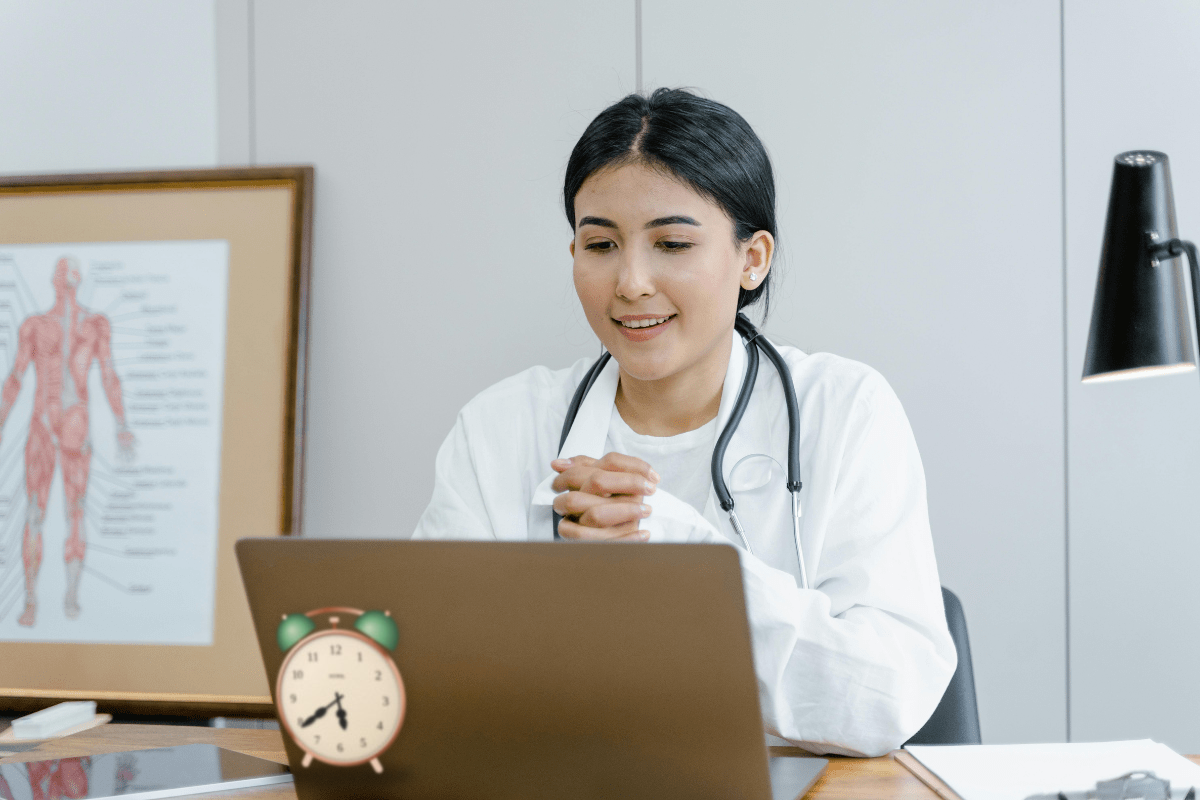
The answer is 5:39
